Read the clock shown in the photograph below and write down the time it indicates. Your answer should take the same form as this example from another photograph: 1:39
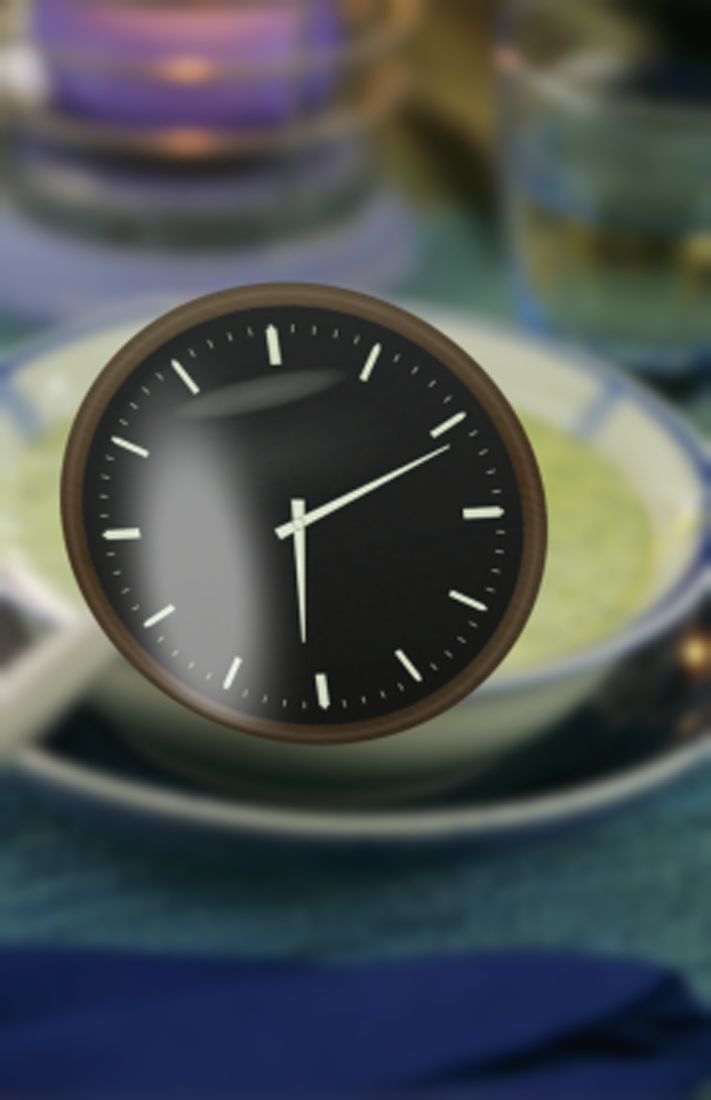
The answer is 6:11
